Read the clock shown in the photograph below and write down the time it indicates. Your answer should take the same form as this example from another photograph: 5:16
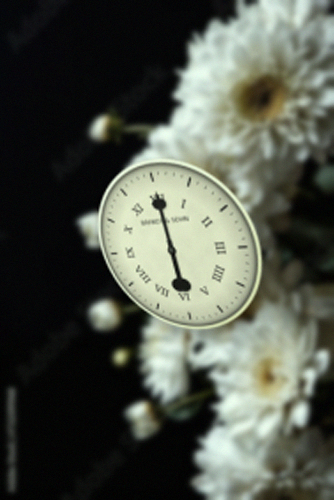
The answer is 6:00
